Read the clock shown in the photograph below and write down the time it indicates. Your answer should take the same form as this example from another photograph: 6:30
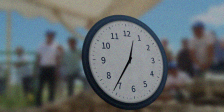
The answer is 12:36
